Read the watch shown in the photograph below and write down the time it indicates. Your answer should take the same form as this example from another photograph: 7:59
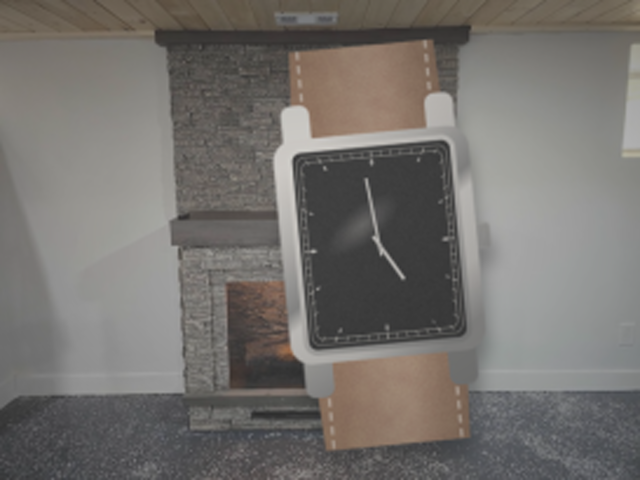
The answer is 4:59
